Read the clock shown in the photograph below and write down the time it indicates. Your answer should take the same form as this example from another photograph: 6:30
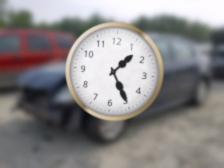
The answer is 1:25
